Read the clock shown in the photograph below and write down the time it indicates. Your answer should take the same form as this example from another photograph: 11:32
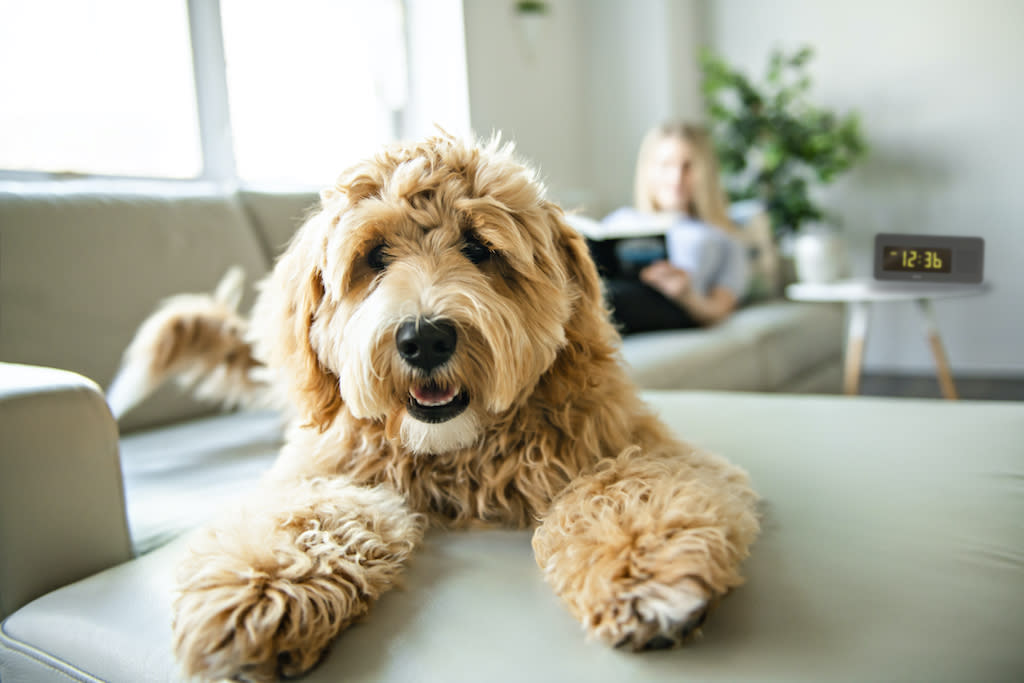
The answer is 12:36
